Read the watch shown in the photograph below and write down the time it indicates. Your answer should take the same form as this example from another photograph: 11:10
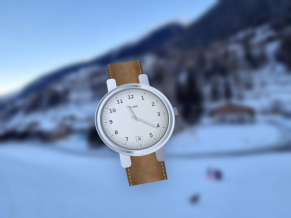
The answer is 11:21
